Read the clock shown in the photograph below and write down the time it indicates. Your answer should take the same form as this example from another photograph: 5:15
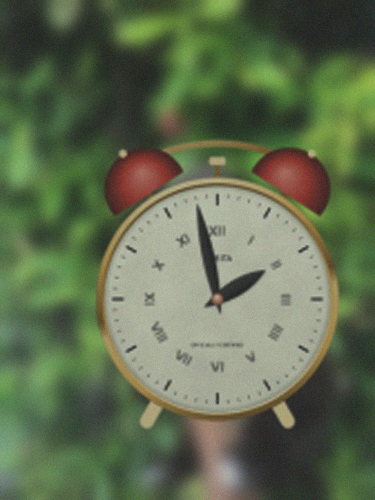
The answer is 1:58
